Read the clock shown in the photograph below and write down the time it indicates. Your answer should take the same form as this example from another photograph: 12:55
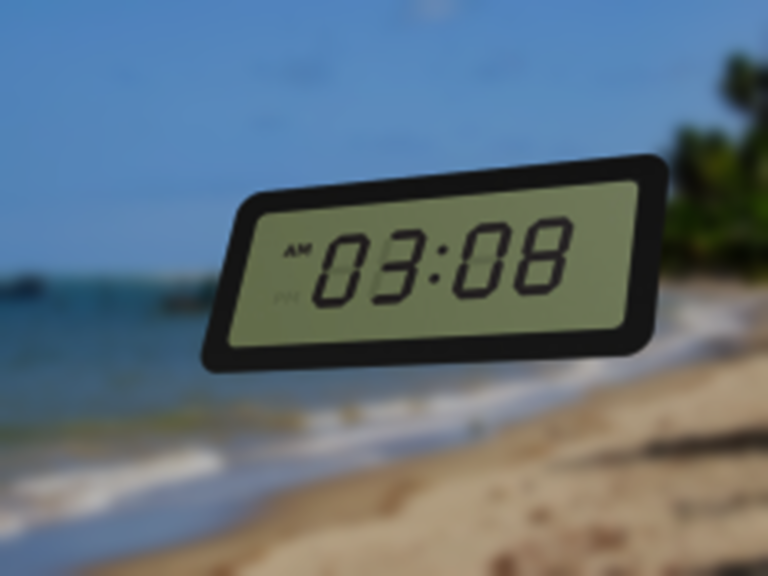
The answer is 3:08
